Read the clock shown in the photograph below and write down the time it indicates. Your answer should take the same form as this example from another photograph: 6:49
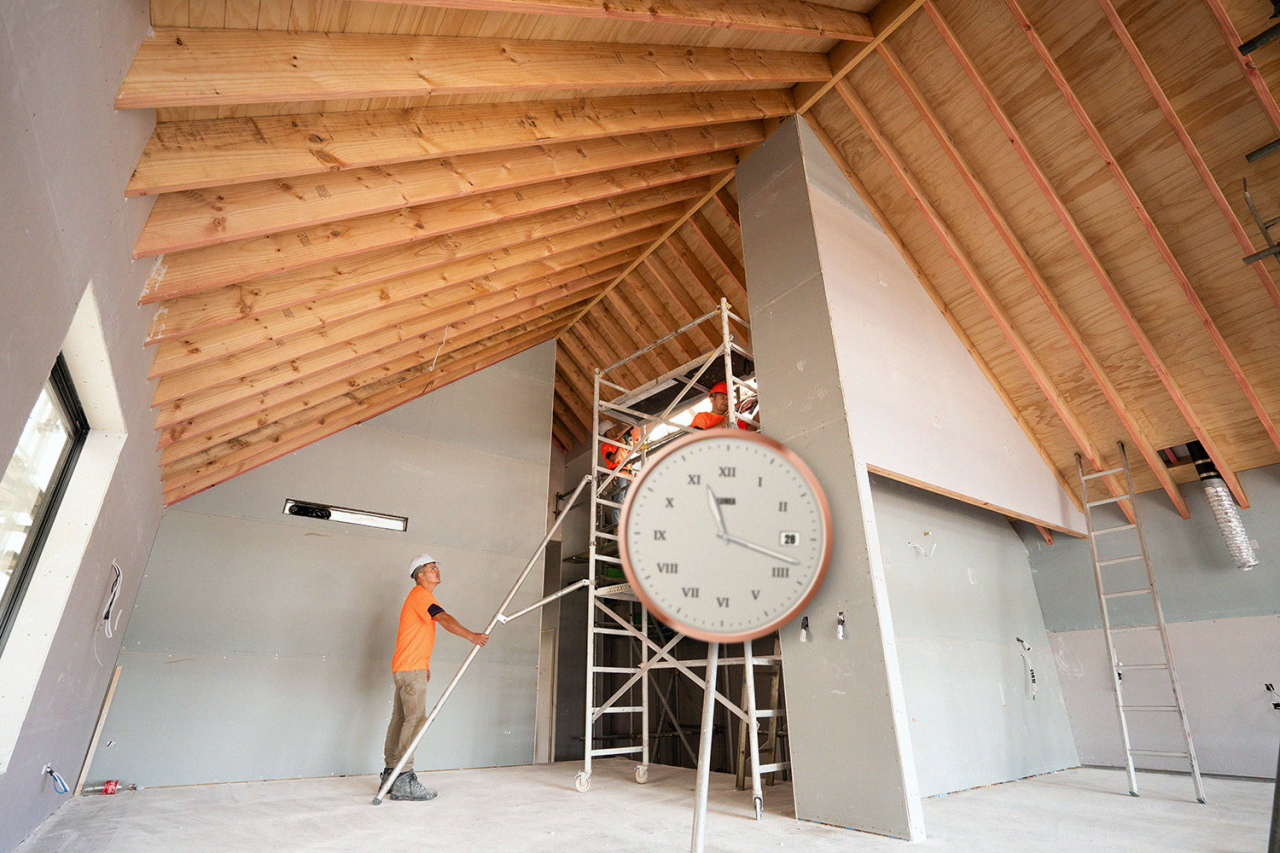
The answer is 11:18
